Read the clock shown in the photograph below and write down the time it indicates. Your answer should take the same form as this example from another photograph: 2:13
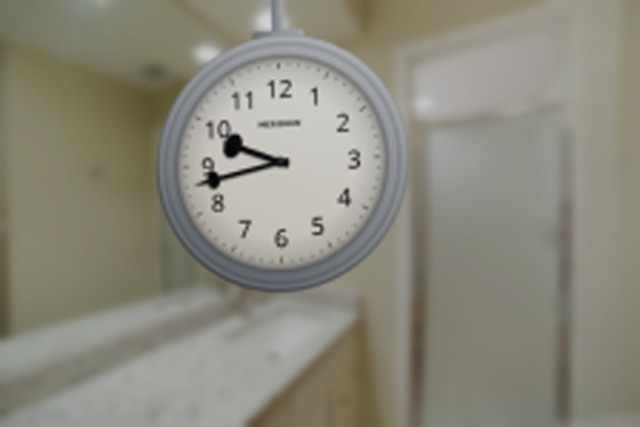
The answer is 9:43
